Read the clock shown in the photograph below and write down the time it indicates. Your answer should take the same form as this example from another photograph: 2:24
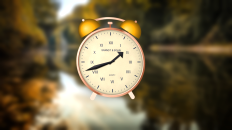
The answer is 1:42
